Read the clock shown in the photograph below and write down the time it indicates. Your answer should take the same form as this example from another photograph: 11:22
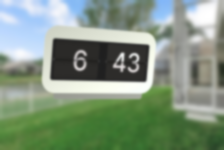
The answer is 6:43
